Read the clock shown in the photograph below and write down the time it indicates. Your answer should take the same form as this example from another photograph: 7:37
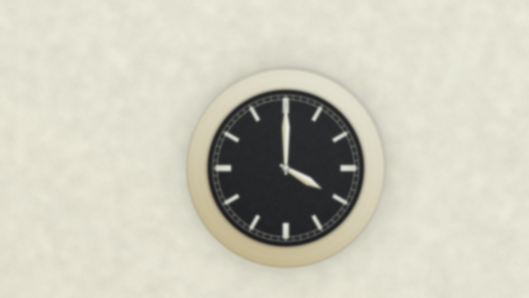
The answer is 4:00
